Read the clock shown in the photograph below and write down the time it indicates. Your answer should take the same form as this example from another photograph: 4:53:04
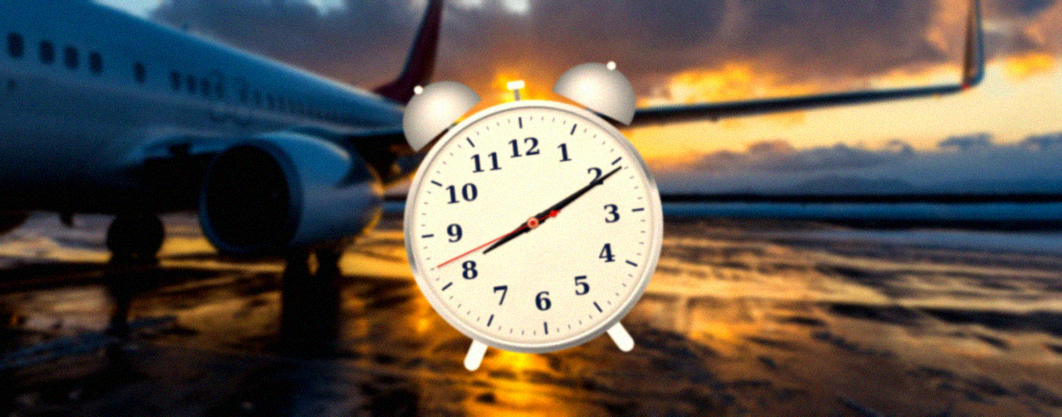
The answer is 8:10:42
